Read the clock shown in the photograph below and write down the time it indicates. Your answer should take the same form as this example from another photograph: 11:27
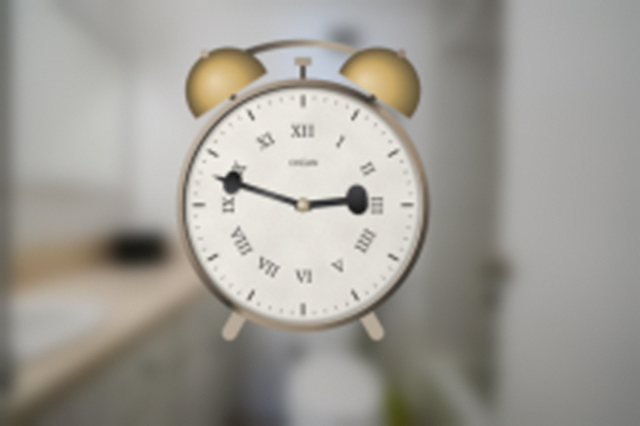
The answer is 2:48
